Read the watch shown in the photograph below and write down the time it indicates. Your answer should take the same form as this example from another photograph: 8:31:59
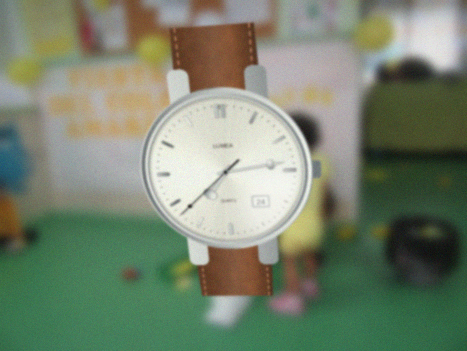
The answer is 7:13:38
